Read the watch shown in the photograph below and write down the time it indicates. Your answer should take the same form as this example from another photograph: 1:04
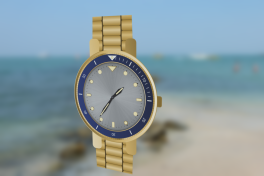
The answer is 1:36
